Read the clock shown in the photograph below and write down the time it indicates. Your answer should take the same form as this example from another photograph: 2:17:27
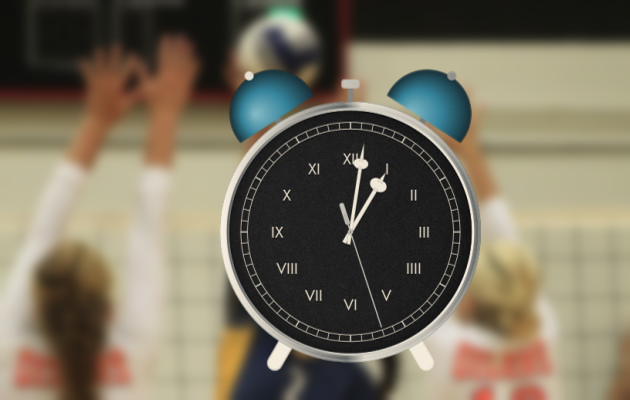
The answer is 1:01:27
